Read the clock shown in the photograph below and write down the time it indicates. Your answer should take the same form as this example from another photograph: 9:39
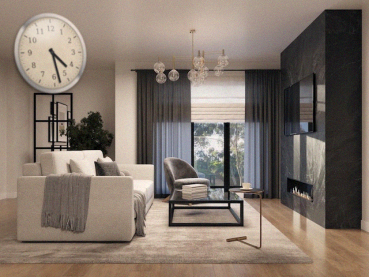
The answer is 4:28
